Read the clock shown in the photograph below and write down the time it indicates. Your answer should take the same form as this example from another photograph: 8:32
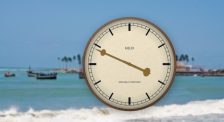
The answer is 3:49
